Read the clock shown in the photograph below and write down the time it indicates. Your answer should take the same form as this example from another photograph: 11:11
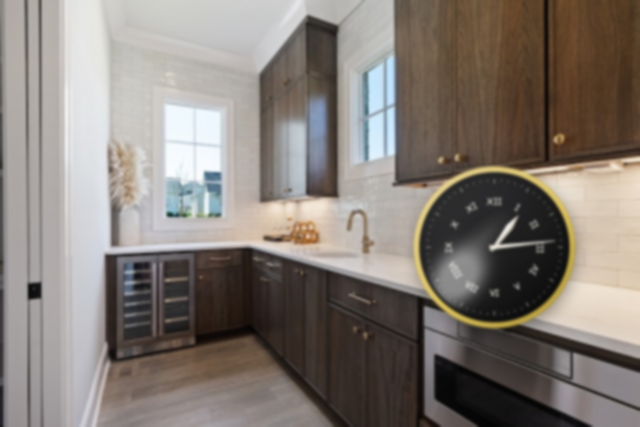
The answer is 1:14
